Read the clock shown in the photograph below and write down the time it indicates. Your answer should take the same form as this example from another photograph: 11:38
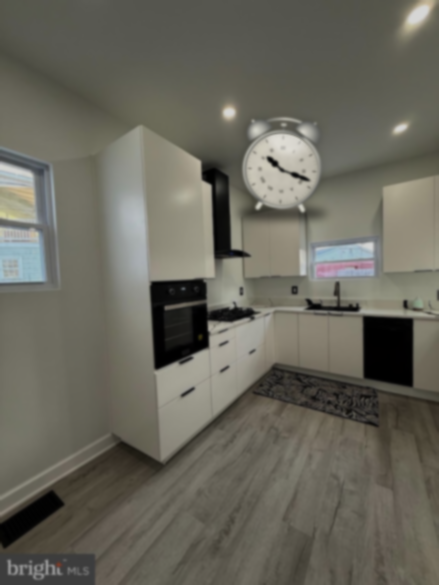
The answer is 10:18
